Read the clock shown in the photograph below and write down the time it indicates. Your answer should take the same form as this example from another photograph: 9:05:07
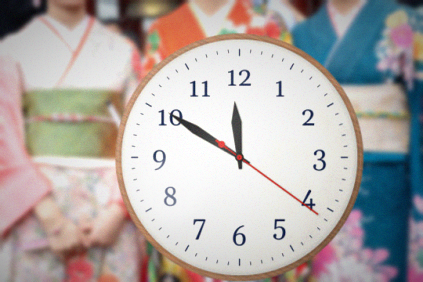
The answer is 11:50:21
